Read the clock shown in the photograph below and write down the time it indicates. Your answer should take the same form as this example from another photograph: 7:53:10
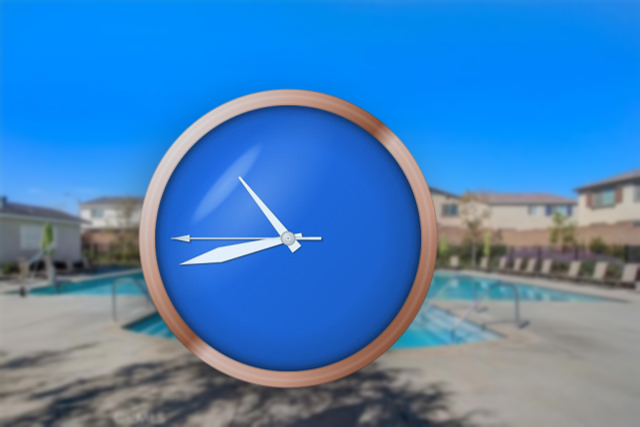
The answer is 10:42:45
